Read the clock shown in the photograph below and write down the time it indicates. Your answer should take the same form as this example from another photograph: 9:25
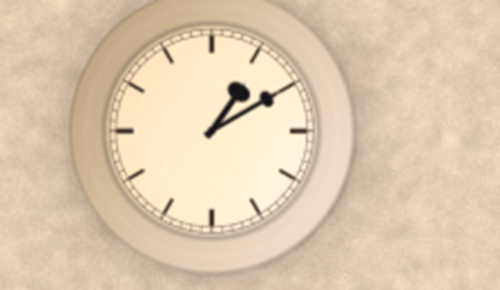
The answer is 1:10
